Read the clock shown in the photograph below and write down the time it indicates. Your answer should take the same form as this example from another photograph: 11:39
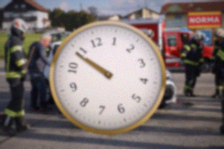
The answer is 10:54
